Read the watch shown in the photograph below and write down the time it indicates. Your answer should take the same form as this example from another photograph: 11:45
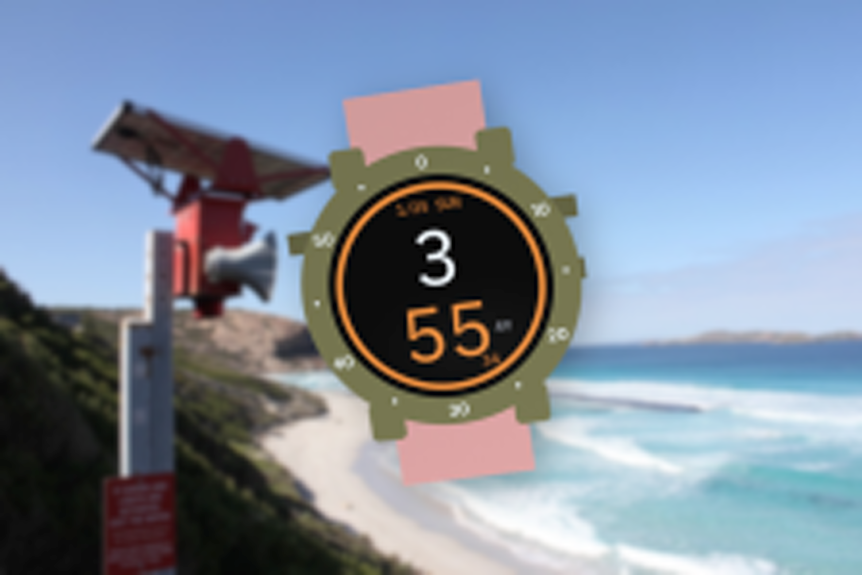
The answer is 3:55
